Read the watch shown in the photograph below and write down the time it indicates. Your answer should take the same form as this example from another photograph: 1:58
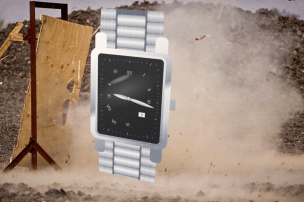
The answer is 9:17
